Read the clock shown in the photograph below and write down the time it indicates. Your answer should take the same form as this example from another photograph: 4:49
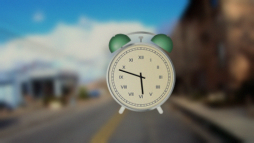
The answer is 5:48
